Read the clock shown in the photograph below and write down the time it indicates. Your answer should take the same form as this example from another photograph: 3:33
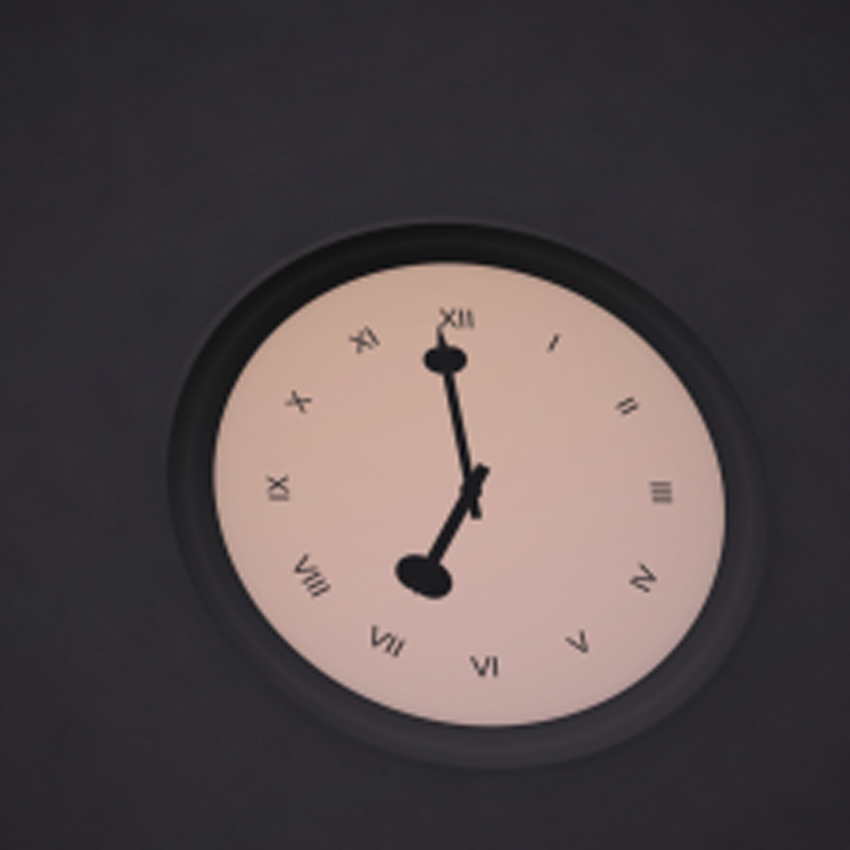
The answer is 6:59
